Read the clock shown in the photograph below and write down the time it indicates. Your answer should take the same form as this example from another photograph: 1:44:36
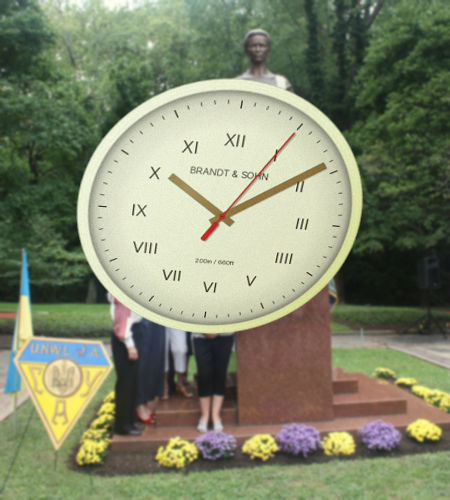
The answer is 10:09:05
